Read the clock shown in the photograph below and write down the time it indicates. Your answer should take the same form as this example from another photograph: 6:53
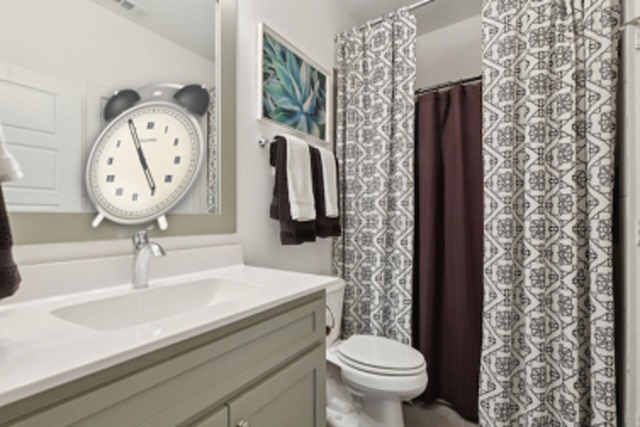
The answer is 4:55
